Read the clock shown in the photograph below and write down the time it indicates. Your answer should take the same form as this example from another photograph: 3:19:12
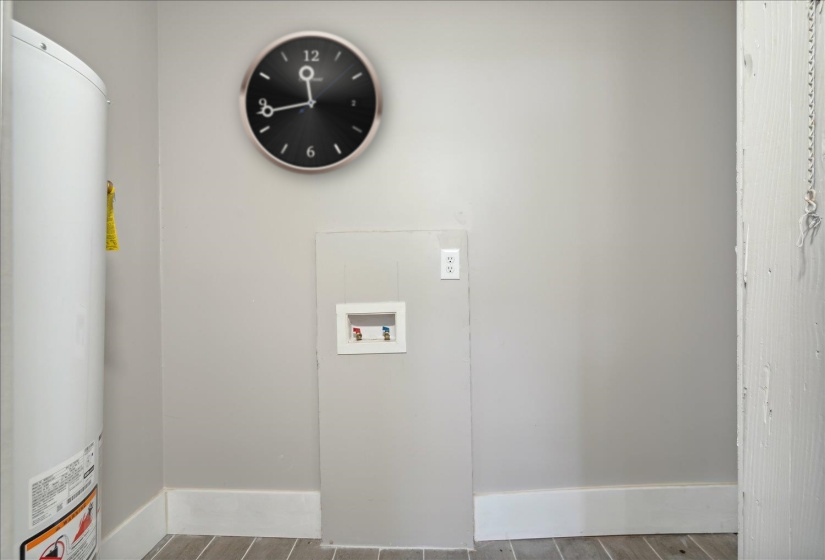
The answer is 11:43:08
